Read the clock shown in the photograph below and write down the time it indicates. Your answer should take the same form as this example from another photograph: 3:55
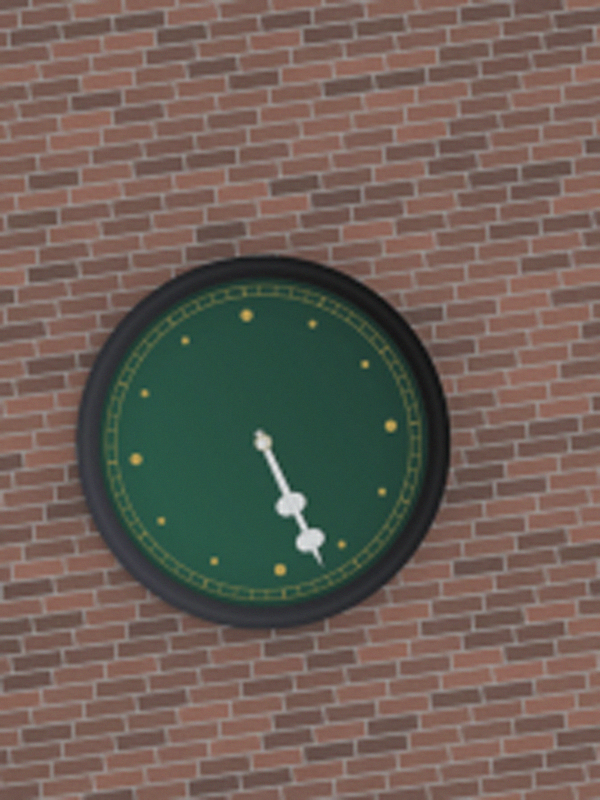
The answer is 5:27
